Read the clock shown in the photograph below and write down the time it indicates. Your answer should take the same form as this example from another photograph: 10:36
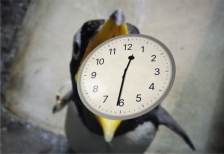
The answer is 12:31
